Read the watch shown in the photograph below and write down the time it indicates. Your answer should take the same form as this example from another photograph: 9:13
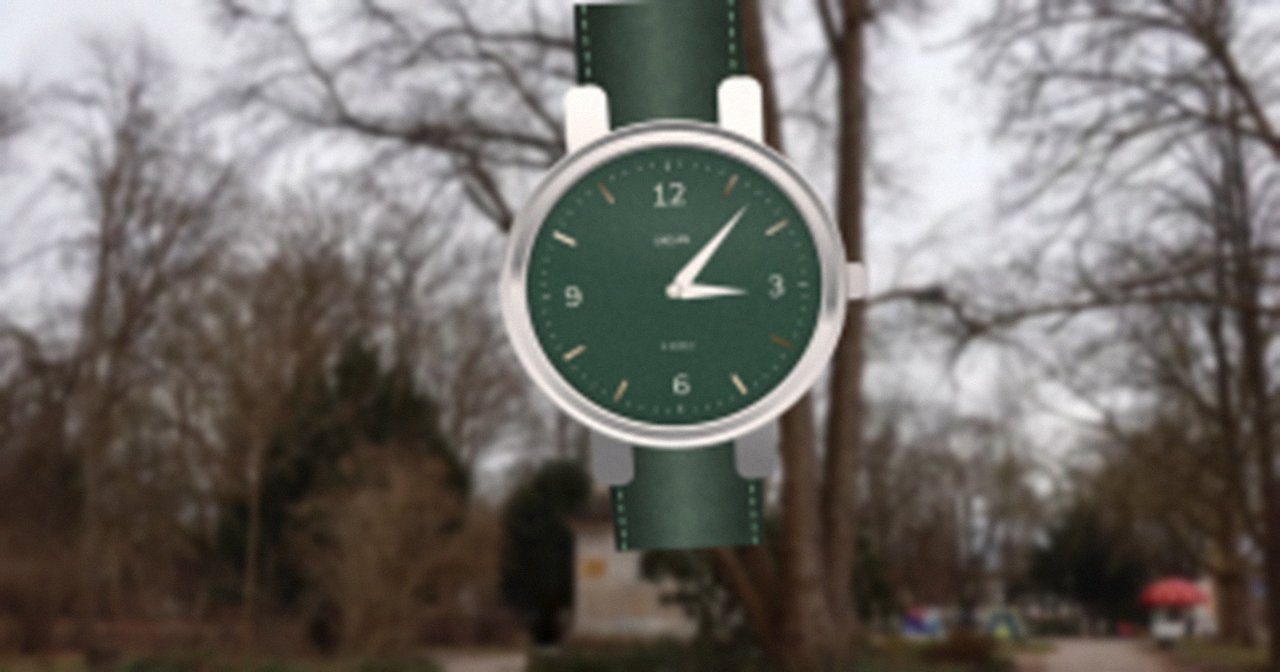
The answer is 3:07
